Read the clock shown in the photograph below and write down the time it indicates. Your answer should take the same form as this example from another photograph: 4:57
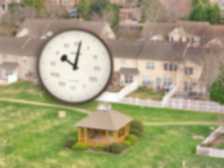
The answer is 10:01
